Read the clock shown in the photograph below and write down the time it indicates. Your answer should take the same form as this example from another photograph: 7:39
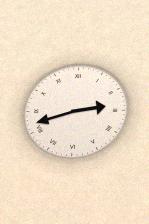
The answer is 2:42
